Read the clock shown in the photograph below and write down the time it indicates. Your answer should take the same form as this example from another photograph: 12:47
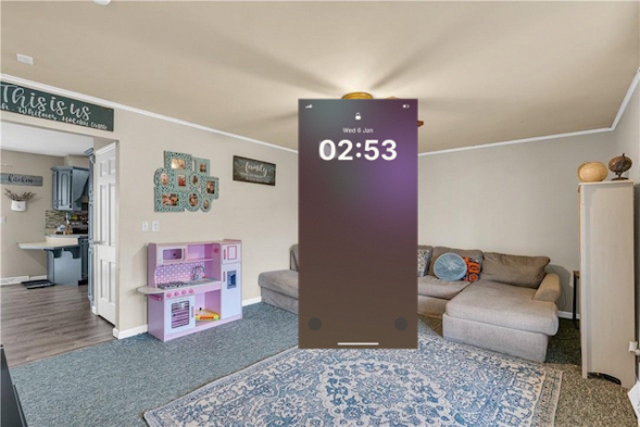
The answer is 2:53
